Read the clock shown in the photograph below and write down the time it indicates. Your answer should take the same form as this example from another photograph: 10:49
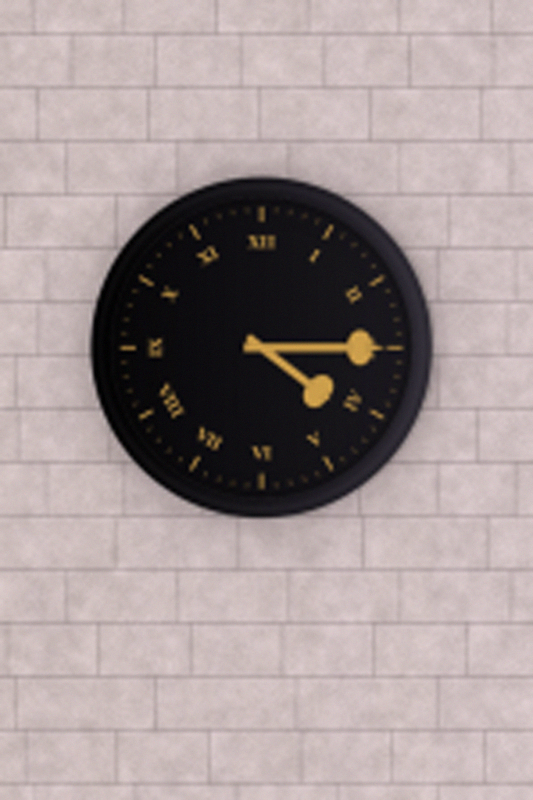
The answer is 4:15
